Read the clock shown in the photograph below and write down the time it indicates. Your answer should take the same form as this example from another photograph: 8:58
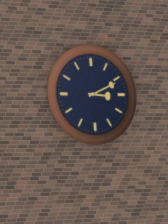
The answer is 3:11
